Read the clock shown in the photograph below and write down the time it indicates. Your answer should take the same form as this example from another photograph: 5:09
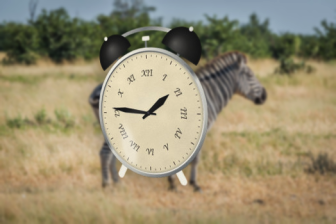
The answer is 1:46
